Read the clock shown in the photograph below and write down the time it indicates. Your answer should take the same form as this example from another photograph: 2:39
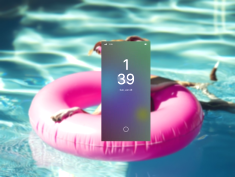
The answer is 1:39
